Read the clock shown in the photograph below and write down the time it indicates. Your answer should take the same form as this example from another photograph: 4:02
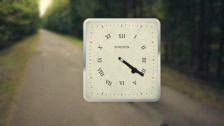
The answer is 4:21
